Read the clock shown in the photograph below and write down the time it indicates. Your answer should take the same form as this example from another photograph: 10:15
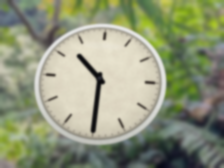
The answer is 10:30
